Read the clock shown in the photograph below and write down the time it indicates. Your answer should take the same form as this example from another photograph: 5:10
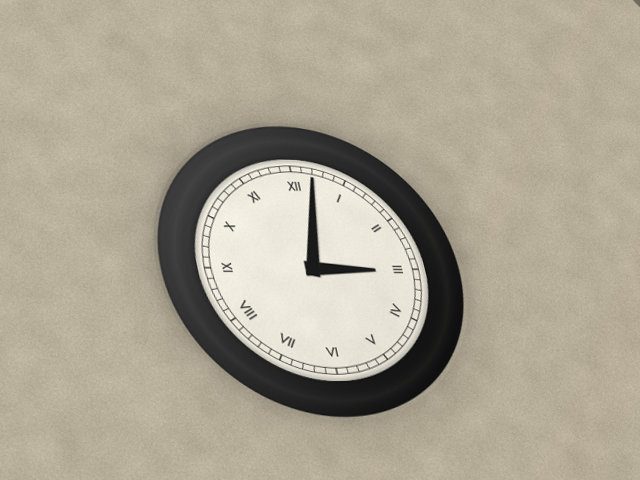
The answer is 3:02
